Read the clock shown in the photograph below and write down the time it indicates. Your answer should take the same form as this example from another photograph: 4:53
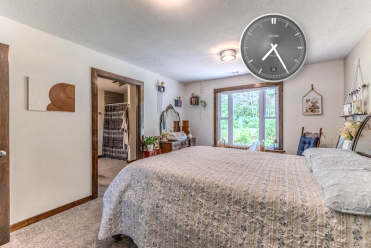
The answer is 7:25
